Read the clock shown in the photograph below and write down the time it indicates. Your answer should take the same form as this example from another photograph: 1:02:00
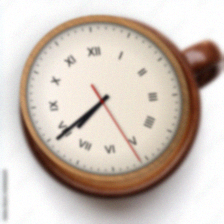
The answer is 7:39:26
